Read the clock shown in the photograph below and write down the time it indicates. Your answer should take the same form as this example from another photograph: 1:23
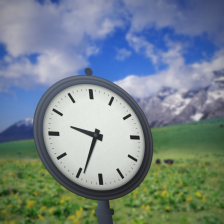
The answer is 9:34
